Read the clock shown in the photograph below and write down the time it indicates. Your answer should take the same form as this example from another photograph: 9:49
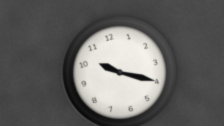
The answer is 10:20
